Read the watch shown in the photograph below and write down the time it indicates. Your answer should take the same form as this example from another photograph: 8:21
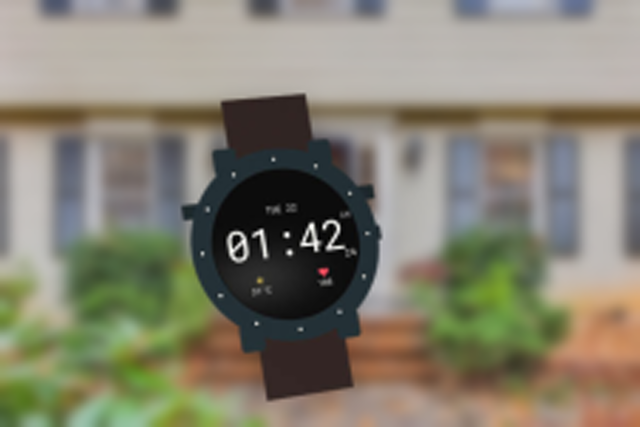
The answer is 1:42
